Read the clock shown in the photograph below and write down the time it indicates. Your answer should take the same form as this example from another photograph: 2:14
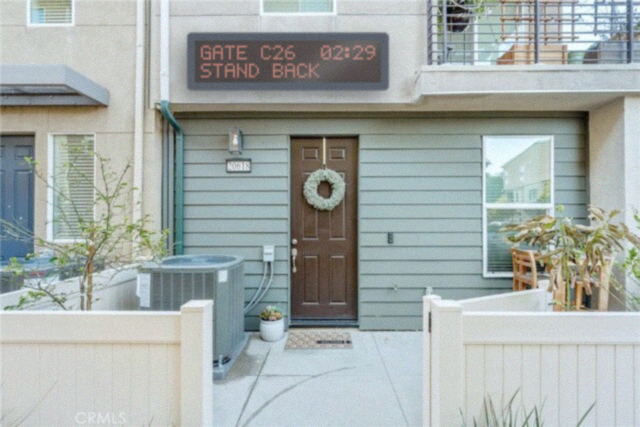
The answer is 2:29
